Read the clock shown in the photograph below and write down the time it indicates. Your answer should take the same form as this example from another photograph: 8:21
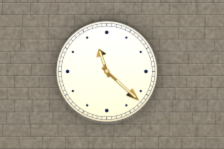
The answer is 11:22
